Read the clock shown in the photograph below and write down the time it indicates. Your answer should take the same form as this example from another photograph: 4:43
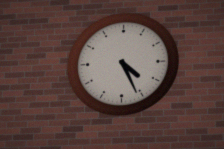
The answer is 4:26
